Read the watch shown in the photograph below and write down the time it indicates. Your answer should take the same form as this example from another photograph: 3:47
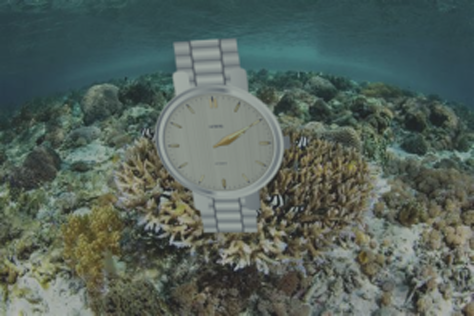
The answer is 2:10
